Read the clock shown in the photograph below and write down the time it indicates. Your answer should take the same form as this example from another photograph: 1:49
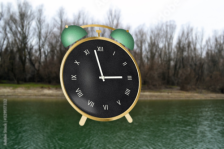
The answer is 2:58
